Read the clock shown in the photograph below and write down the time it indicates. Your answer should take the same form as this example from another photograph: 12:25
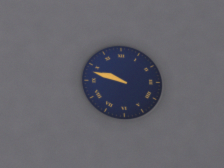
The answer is 9:48
